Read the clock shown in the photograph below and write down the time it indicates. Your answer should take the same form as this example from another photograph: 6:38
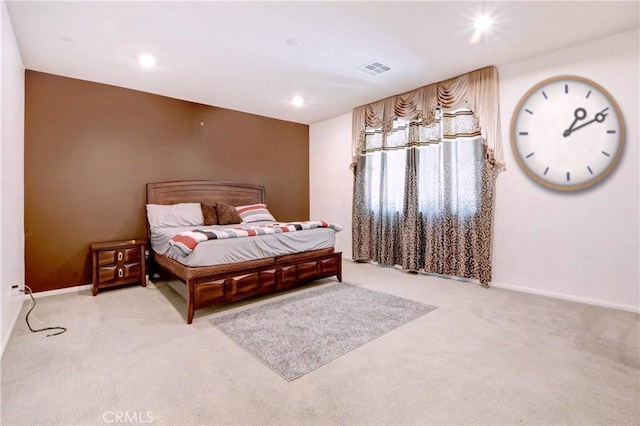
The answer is 1:11
